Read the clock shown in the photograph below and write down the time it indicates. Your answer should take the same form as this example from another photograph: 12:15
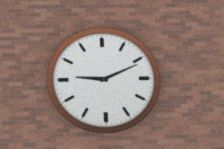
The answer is 9:11
